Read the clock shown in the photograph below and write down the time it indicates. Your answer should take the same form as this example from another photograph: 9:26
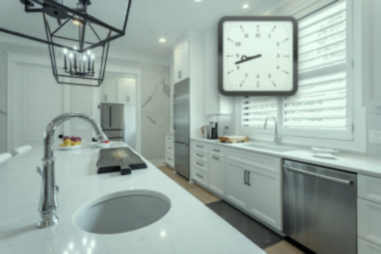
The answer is 8:42
